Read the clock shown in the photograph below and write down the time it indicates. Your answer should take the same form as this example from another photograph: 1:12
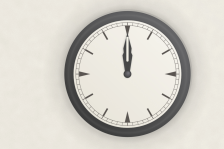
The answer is 12:00
